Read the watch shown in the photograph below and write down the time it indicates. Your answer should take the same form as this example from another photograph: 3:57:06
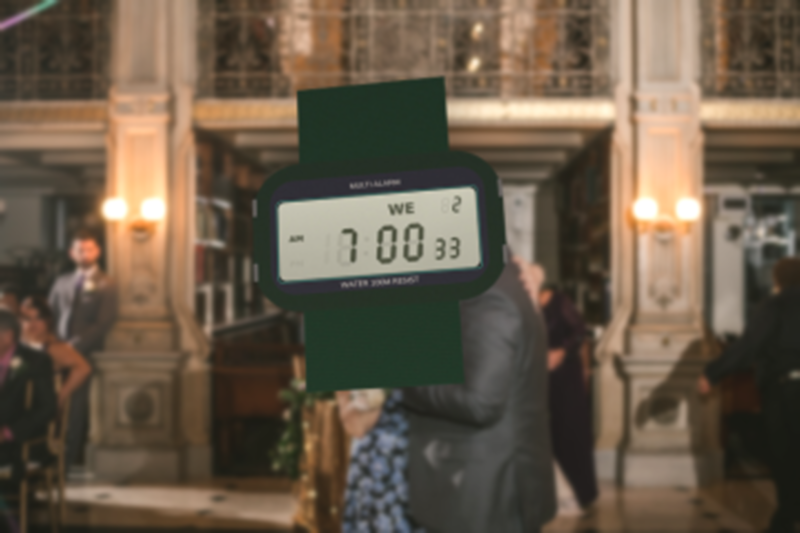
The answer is 7:00:33
